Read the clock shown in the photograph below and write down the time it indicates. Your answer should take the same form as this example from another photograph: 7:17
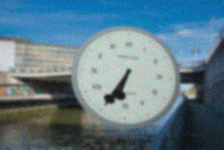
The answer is 6:35
